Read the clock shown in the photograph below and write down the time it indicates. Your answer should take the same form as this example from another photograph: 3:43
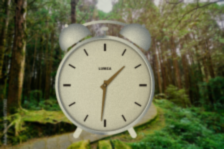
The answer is 1:31
